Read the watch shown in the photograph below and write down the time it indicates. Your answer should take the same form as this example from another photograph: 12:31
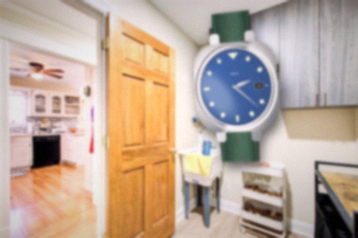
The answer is 2:22
